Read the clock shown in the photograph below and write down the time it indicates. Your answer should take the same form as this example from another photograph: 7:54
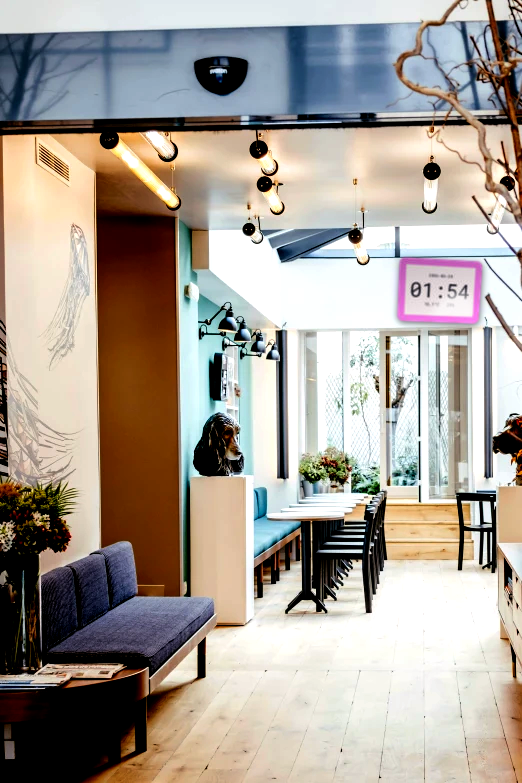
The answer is 1:54
